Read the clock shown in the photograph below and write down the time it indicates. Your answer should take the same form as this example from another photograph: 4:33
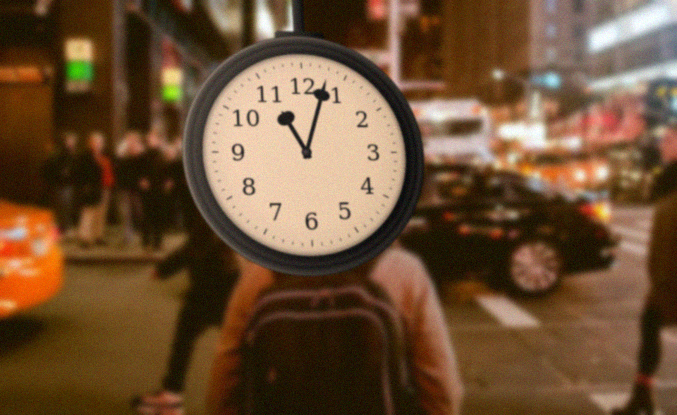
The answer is 11:03
